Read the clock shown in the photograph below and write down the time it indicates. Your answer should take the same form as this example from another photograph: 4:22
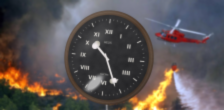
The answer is 10:26
